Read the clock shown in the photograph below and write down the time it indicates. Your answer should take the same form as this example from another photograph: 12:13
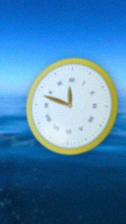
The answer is 11:48
